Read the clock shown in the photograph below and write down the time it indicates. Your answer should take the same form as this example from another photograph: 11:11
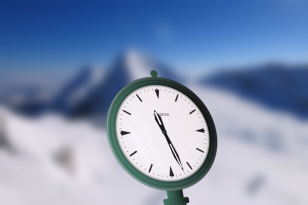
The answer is 11:27
